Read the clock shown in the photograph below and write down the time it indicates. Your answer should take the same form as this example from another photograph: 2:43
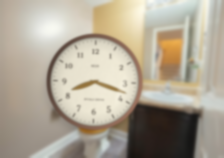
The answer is 8:18
